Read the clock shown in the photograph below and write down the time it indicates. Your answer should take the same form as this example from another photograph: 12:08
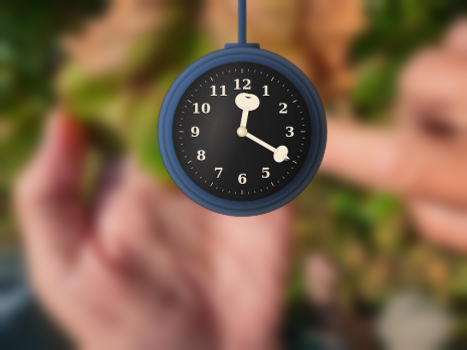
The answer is 12:20
